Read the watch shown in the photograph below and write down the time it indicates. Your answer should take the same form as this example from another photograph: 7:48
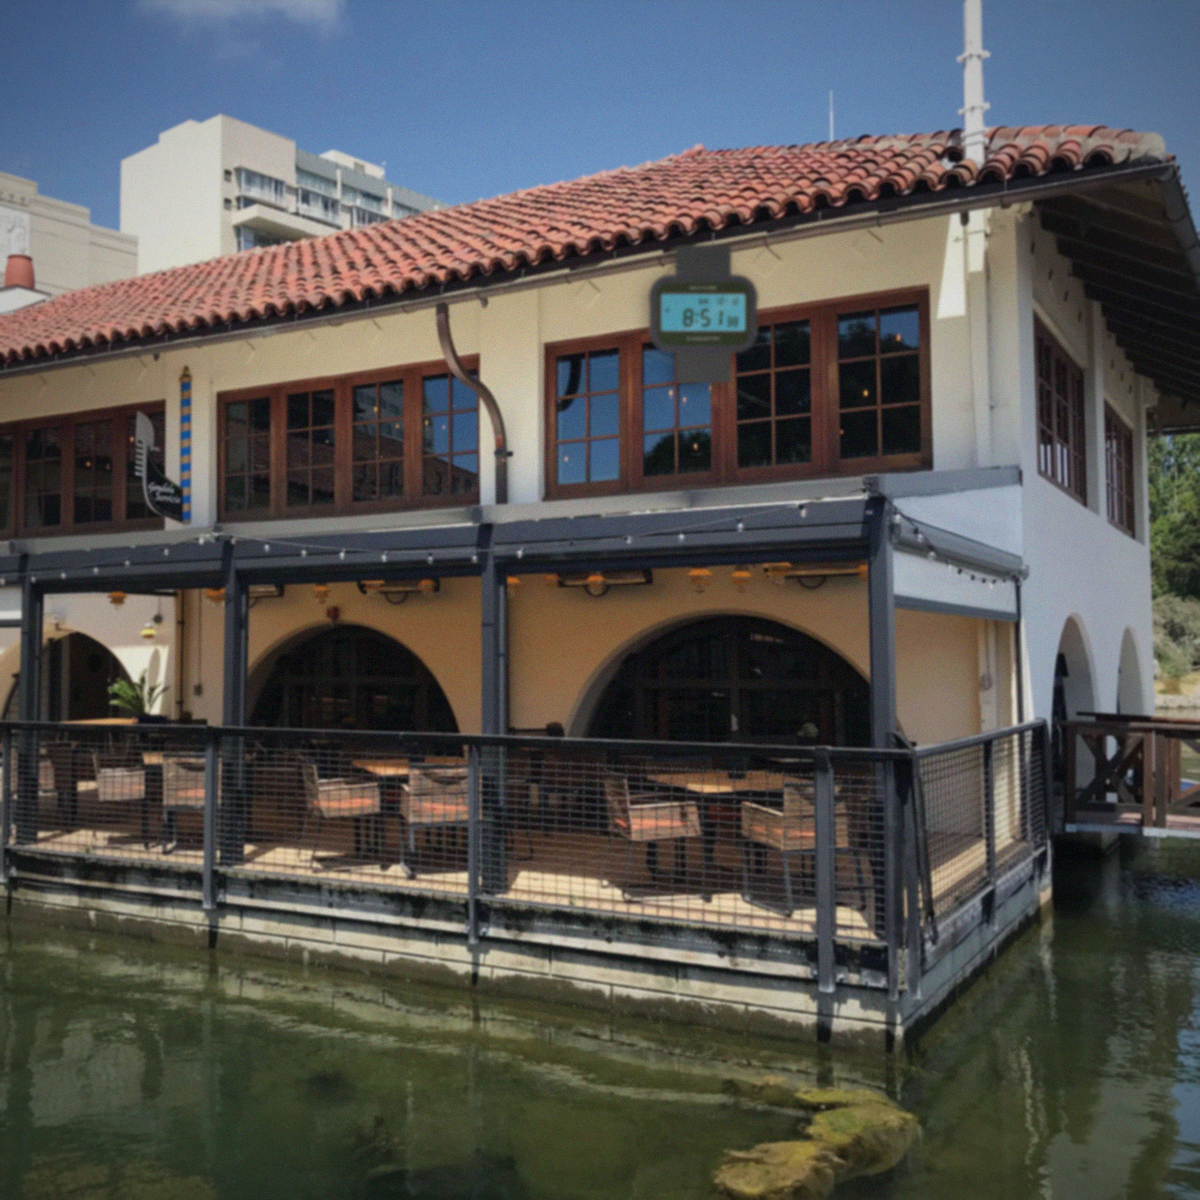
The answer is 8:51
